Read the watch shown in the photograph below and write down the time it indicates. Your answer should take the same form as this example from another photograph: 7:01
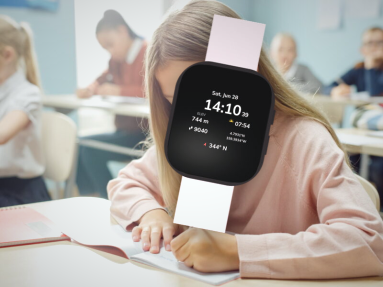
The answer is 14:10
